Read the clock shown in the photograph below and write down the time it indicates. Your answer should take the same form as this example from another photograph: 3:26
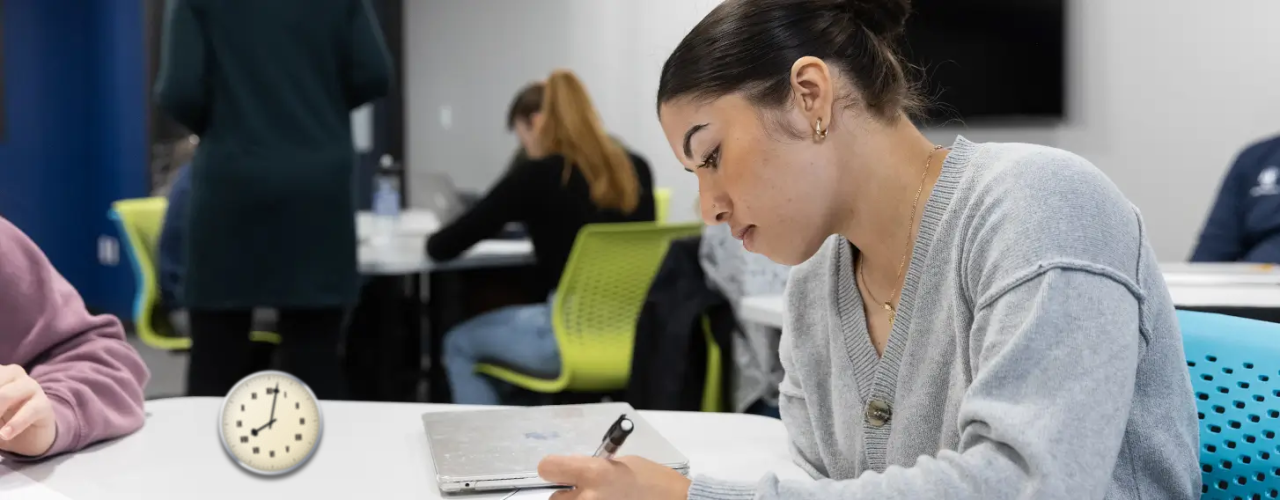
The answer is 8:02
